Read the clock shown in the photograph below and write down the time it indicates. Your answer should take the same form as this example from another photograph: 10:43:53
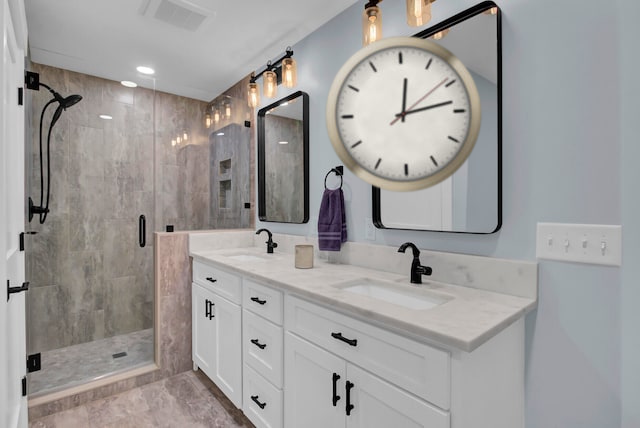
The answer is 12:13:09
